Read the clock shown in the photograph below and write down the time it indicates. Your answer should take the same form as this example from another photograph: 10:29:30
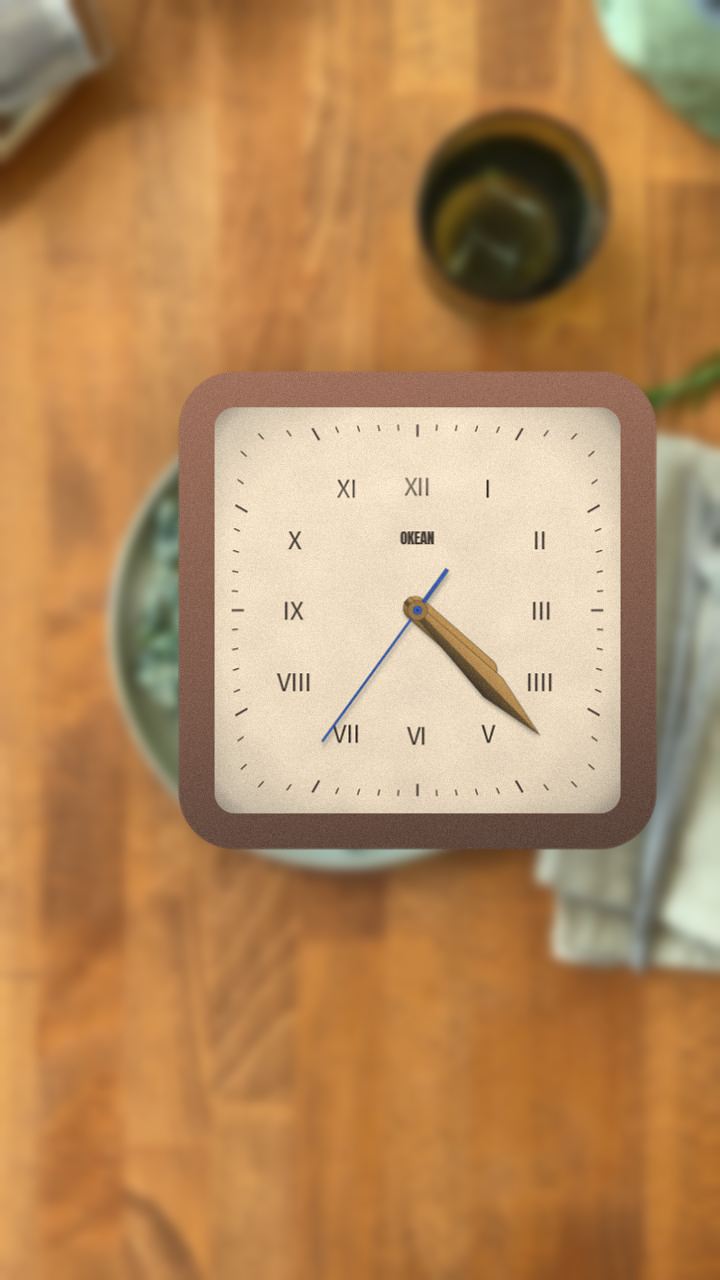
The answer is 4:22:36
